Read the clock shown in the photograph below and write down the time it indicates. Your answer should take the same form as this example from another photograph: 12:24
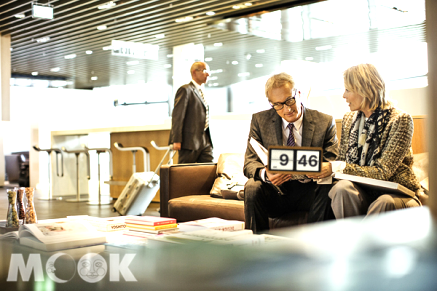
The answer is 9:46
